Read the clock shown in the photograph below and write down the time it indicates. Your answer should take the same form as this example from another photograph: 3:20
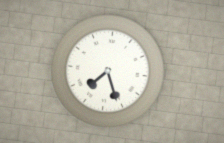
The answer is 7:26
